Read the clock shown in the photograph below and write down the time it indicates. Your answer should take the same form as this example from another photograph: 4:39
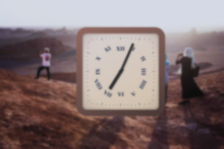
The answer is 7:04
